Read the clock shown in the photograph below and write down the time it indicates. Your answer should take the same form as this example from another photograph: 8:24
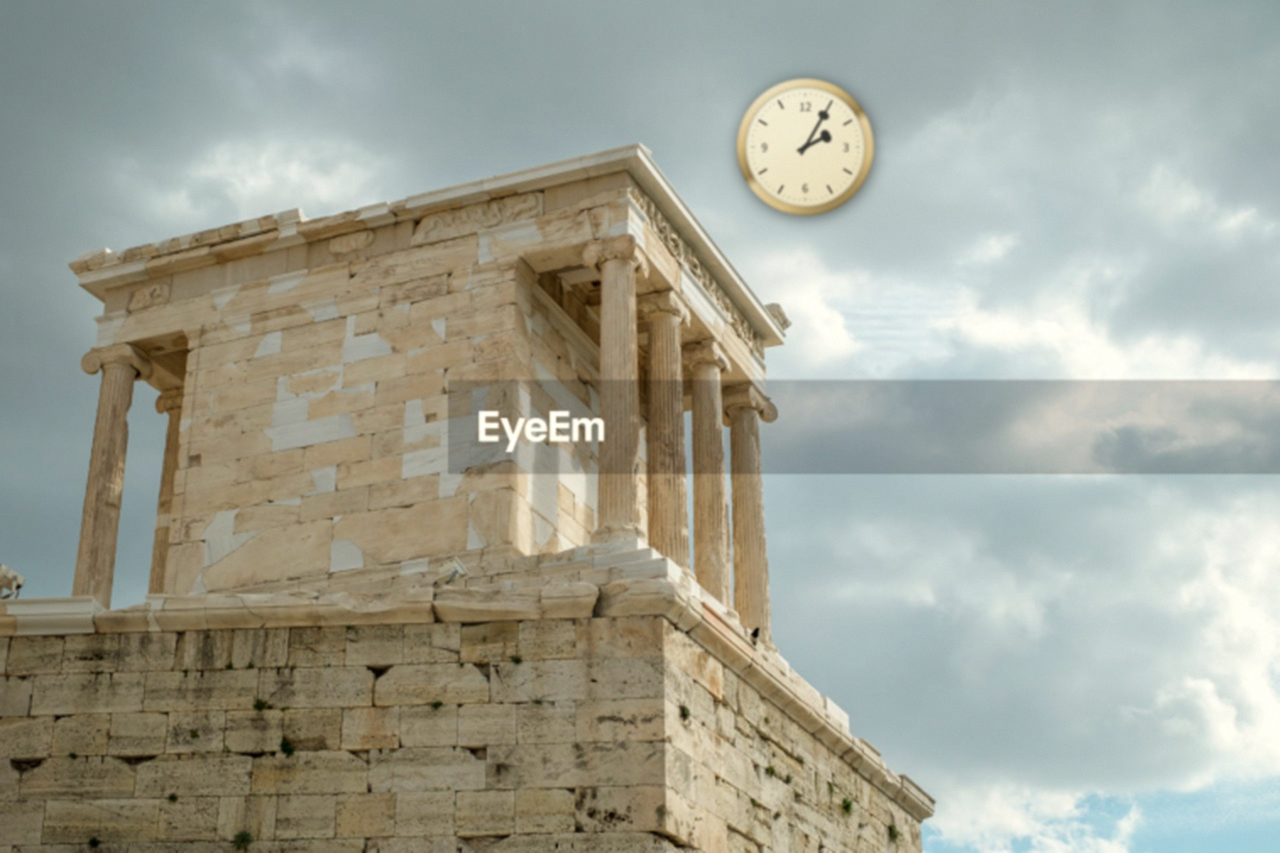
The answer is 2:05
